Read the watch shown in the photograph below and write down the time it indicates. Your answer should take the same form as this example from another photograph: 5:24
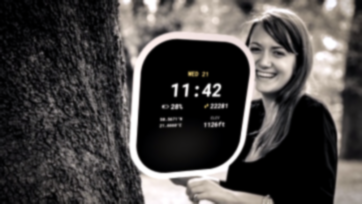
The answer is 11:42
